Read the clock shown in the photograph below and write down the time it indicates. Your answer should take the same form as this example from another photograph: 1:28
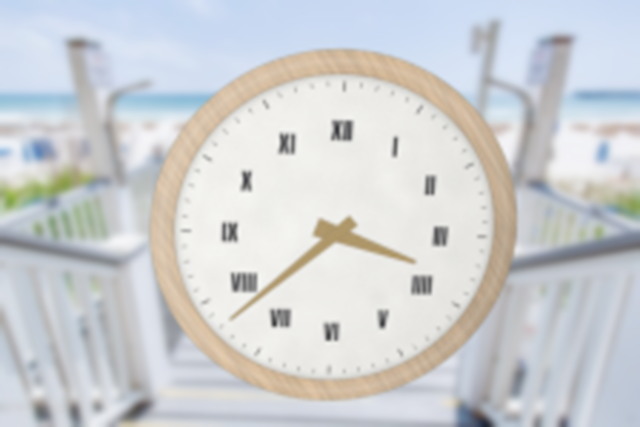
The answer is 3:38
